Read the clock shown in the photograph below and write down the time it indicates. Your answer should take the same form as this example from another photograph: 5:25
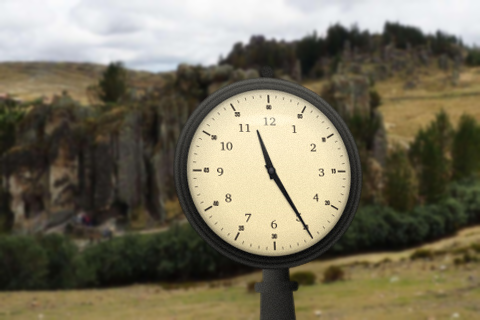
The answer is 11:25
